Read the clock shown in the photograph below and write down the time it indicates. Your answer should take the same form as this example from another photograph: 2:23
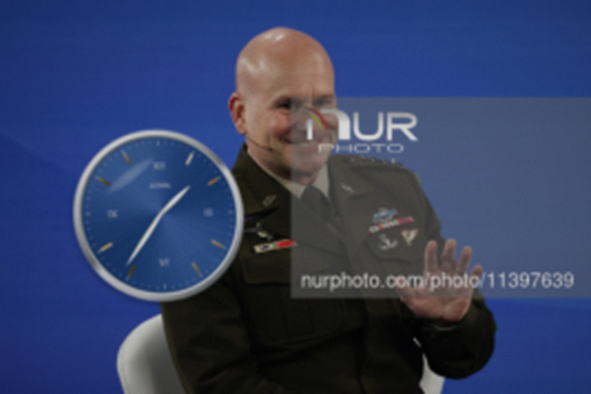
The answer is 1:36
